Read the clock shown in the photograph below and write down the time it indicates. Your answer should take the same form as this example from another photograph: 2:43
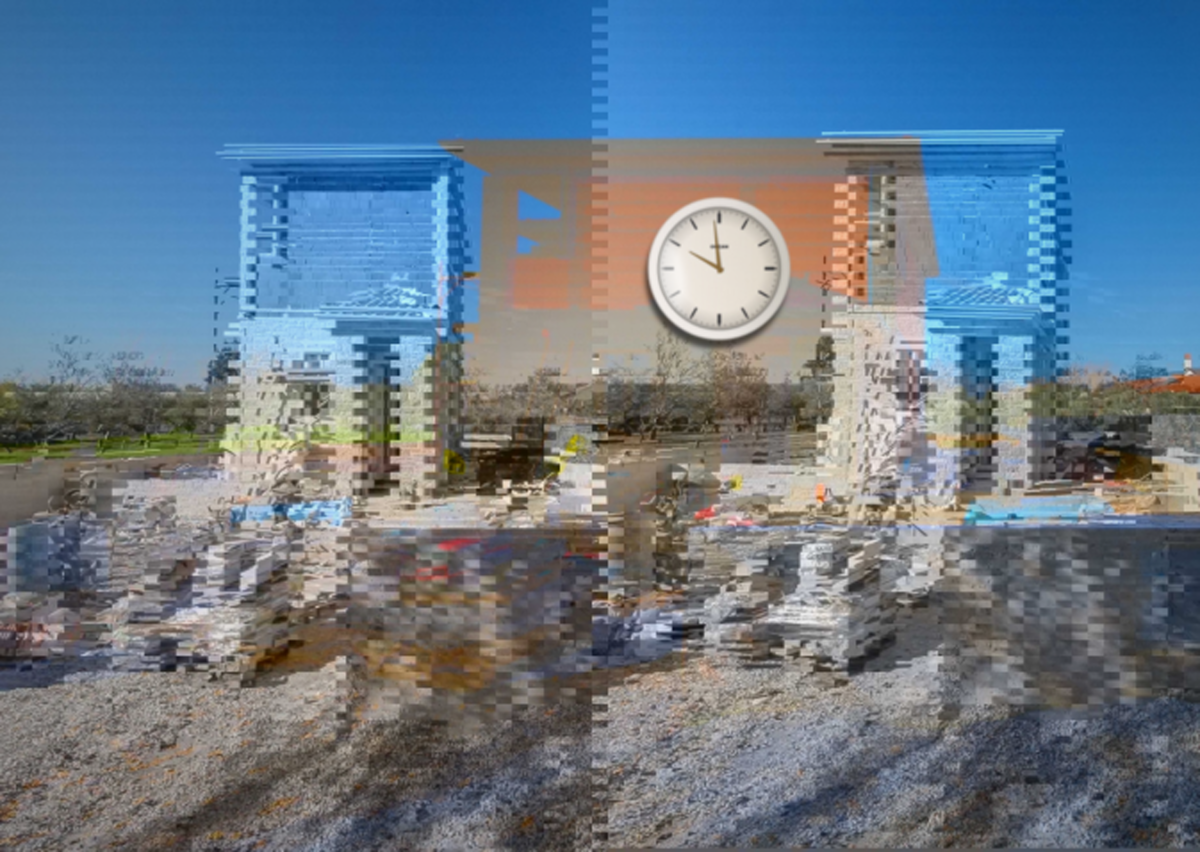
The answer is 9:59
